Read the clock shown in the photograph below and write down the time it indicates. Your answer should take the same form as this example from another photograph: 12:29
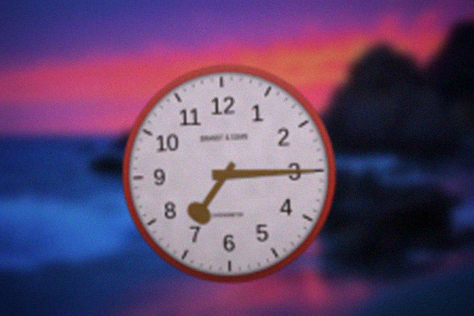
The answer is 7:15
